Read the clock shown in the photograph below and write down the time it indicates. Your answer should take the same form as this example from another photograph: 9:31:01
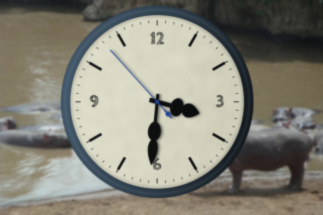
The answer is 3:30:53
